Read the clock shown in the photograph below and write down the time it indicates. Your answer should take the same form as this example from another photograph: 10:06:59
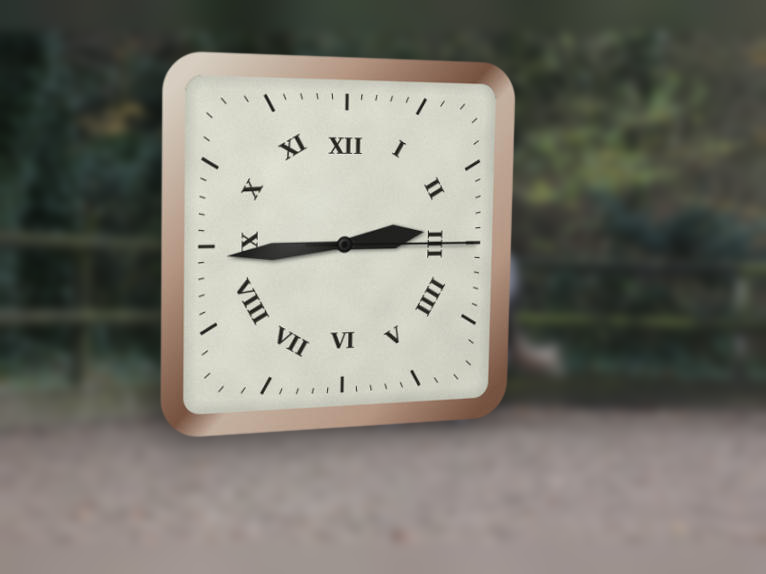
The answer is 2:44:15
